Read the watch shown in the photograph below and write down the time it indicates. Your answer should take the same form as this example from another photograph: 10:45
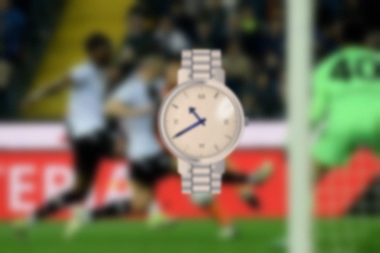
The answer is 10:40
